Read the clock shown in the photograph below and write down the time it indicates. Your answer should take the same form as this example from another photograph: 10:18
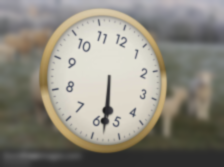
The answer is 5:28
